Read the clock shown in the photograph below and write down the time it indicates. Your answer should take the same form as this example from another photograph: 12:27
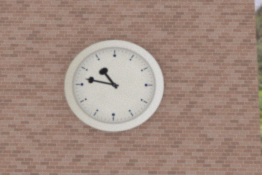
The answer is 10:47
